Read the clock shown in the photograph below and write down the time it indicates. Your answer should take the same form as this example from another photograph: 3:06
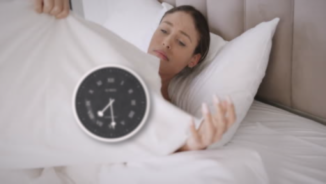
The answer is 7:29
